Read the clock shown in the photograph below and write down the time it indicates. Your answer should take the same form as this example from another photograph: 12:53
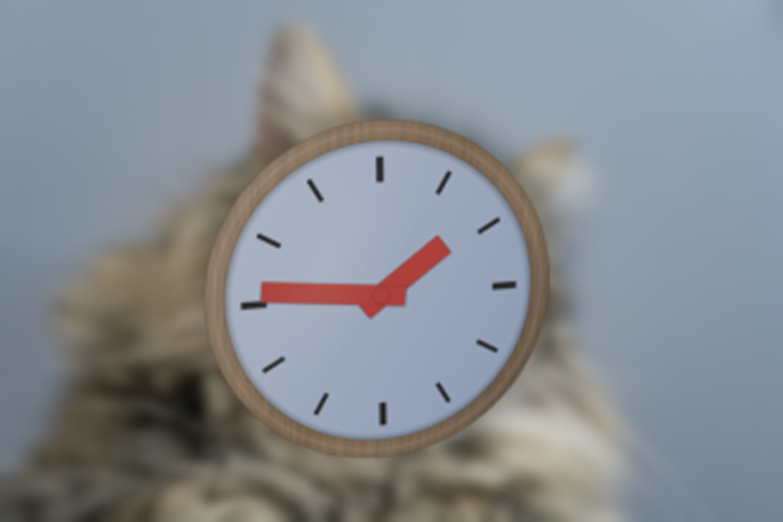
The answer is 1:46
